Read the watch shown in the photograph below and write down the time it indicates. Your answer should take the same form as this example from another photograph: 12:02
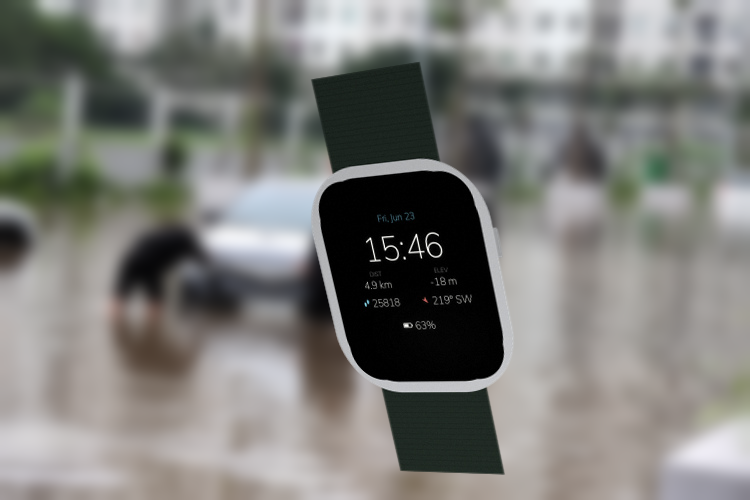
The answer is 15:46
